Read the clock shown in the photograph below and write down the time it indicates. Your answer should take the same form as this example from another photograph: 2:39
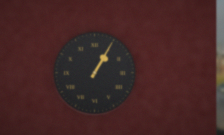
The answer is 1:05
